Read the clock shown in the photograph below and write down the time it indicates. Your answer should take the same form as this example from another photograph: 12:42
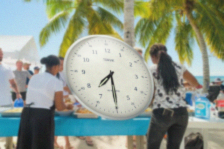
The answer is 7:30
